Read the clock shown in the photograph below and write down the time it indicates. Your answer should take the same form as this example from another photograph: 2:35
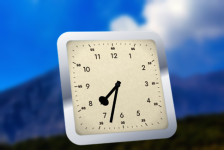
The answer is 7:33
